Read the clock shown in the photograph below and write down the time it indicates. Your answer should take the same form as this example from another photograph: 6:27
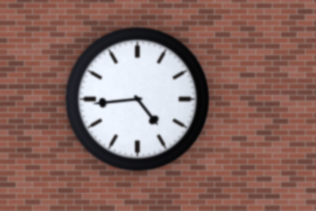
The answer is 4:44
